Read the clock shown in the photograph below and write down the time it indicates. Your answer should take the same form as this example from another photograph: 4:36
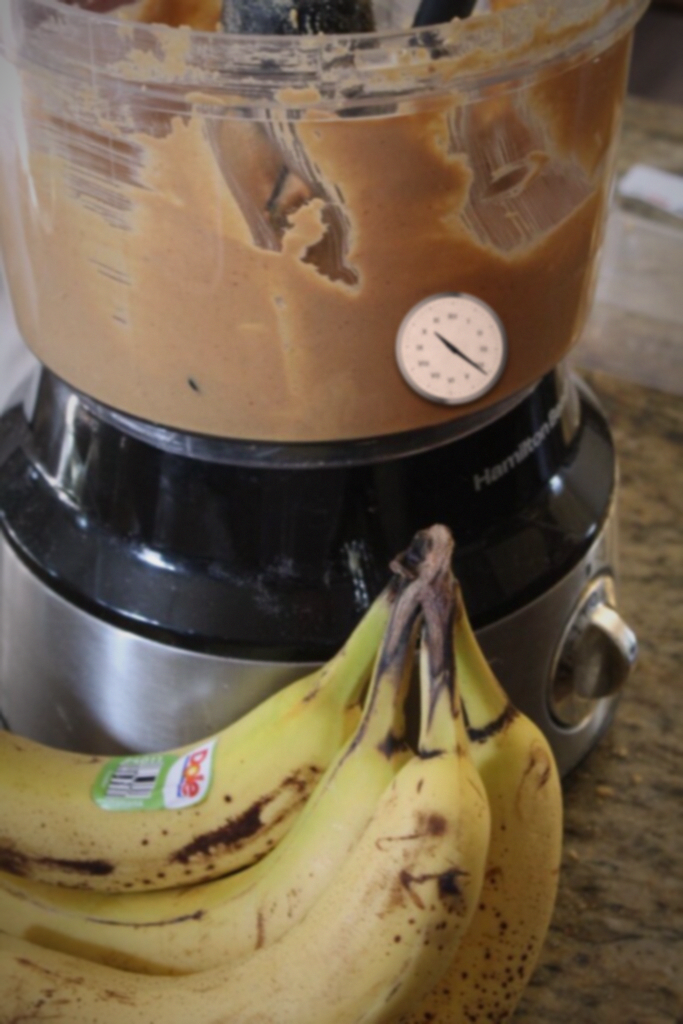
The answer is 10:21
